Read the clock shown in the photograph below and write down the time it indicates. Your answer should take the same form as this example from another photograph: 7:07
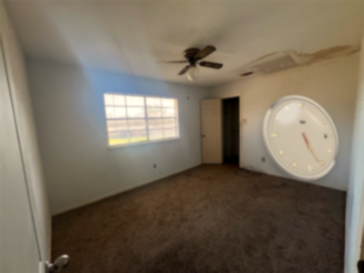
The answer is 5:26
